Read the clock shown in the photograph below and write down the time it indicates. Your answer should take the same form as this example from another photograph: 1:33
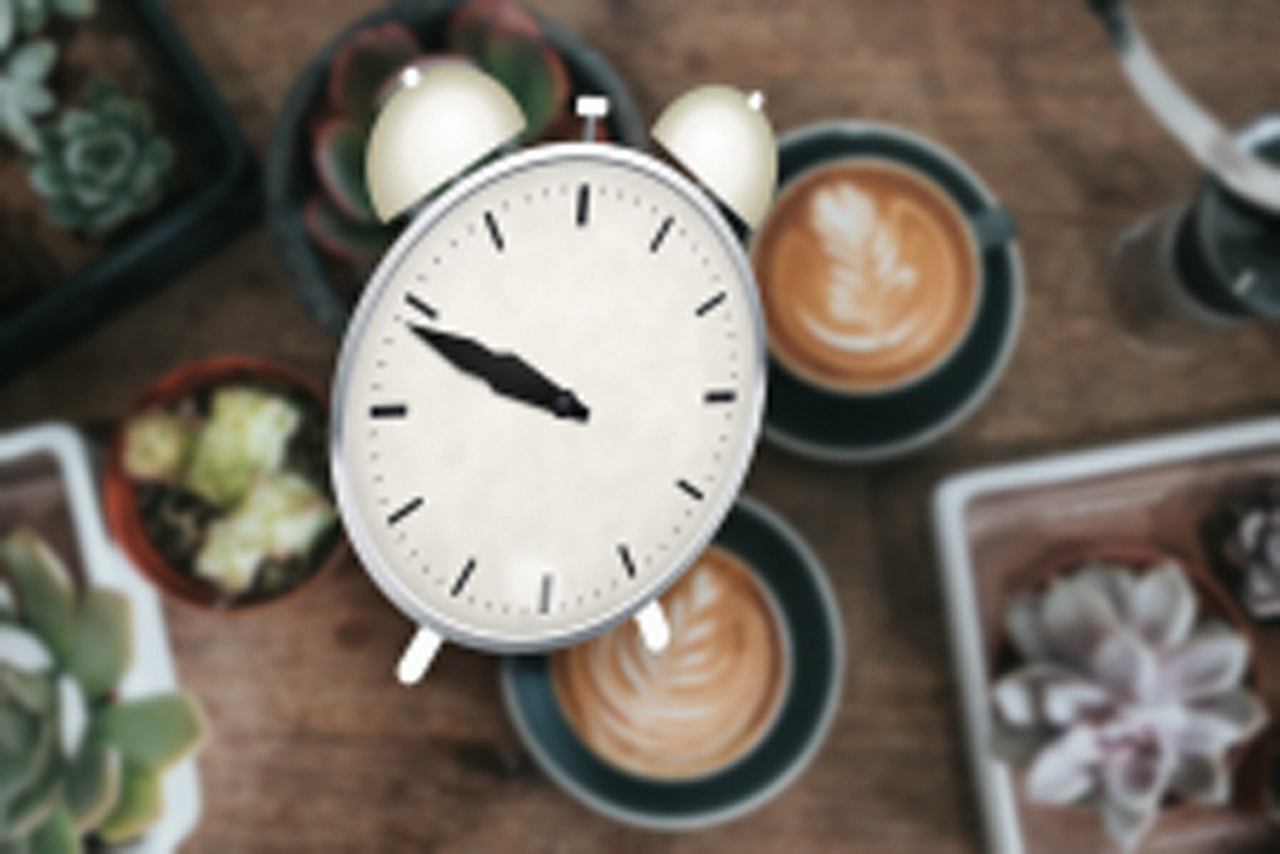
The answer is 9:49
